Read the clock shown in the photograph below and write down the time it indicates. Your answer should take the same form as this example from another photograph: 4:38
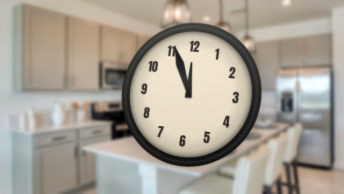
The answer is 11:56
